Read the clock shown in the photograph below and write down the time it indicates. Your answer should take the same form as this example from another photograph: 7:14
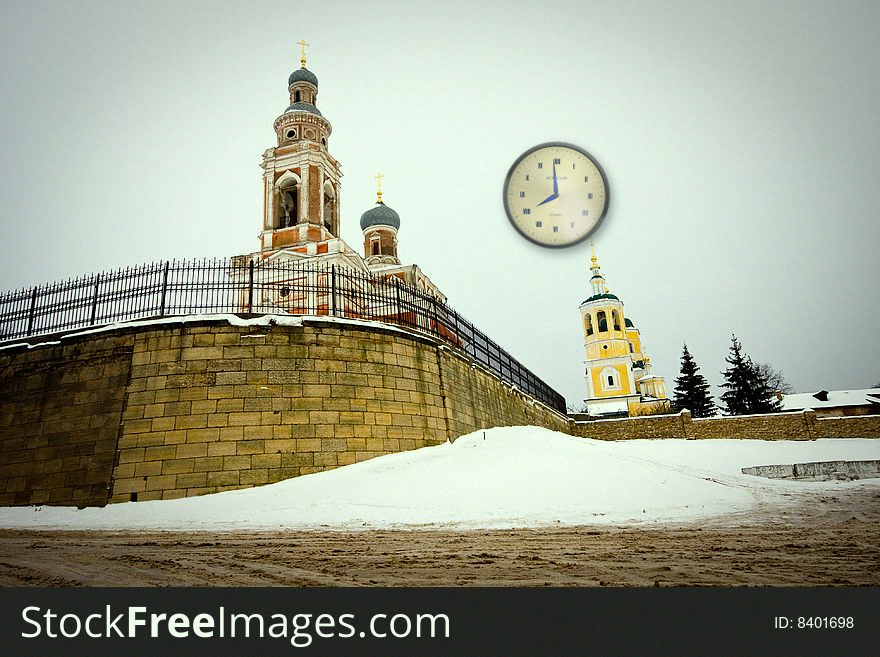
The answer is 7:59
